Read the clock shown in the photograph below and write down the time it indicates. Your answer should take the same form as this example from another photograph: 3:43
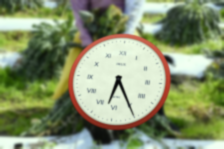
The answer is 6:25
